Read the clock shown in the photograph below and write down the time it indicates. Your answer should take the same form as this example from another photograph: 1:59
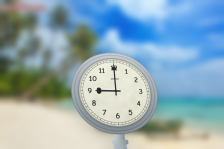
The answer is 9:00
